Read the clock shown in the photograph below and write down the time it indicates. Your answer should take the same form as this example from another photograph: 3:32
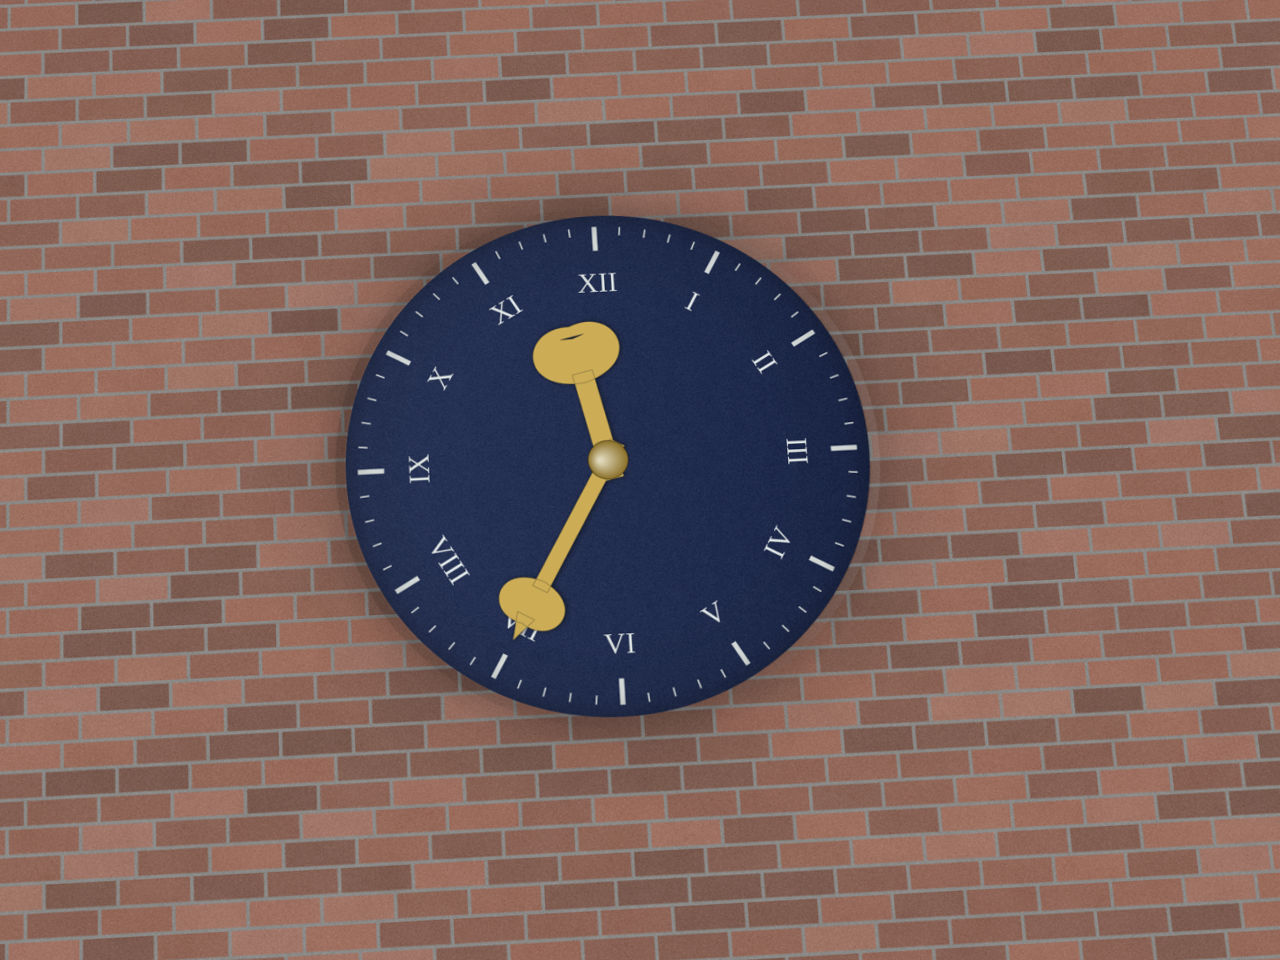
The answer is 11:35
